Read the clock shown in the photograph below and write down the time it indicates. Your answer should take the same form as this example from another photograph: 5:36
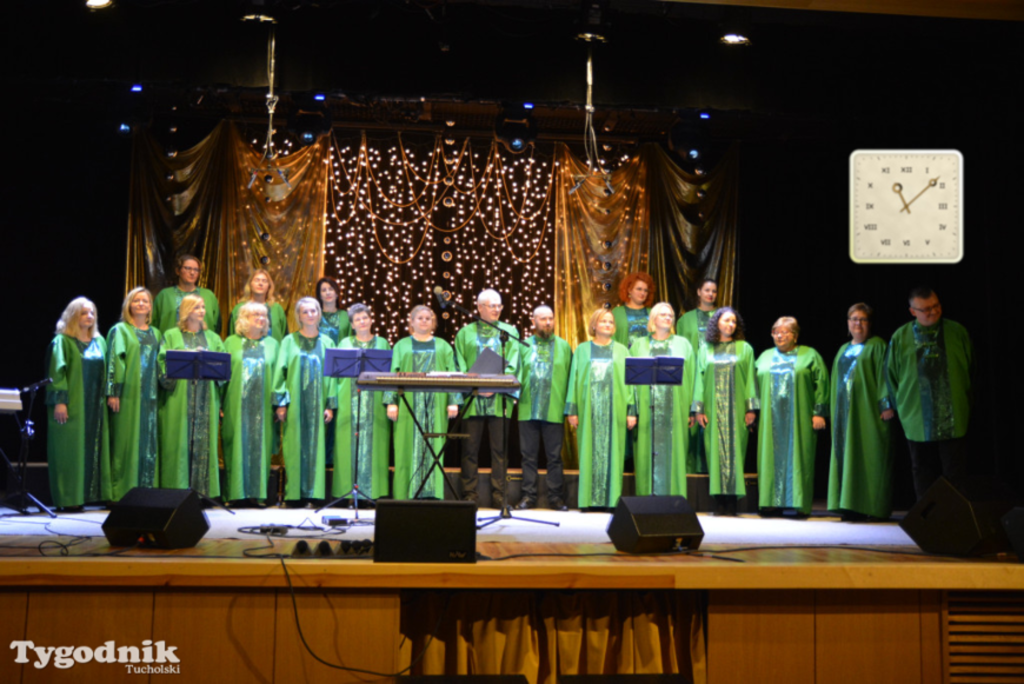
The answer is 11:08
